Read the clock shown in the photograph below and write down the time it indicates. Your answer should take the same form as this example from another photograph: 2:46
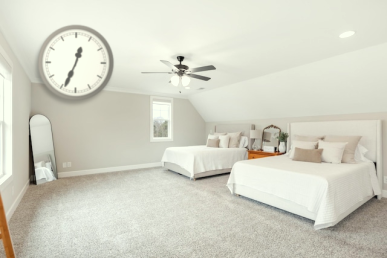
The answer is 12:34
